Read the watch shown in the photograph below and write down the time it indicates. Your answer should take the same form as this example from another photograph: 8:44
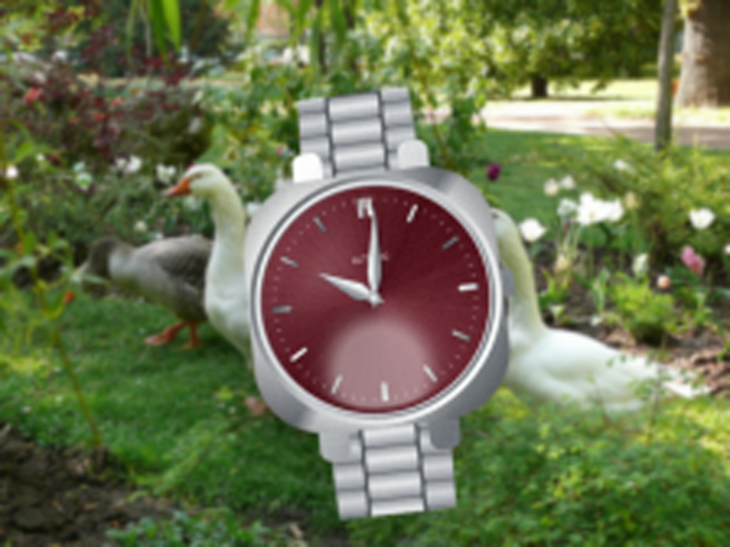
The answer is 10:01
